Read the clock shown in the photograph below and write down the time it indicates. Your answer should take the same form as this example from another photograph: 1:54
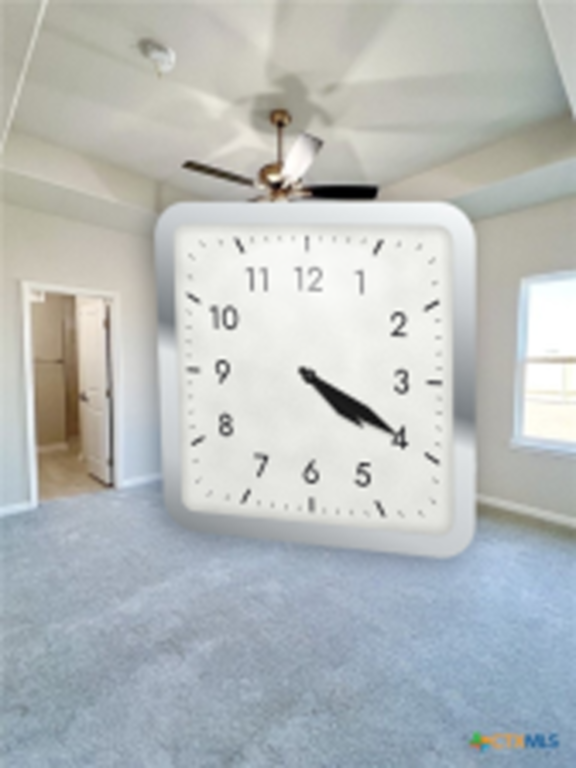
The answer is 4:20
